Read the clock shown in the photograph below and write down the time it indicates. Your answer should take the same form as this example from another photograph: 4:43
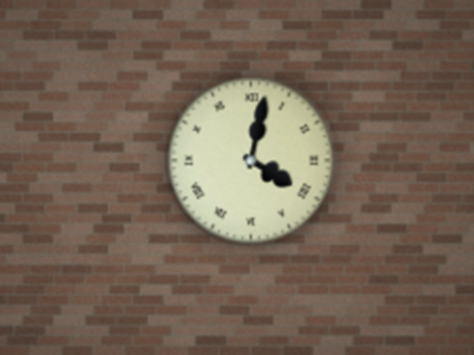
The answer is 4:02
